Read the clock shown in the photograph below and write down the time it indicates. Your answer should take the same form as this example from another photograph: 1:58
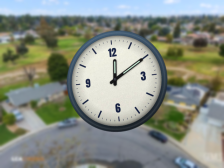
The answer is 12:10
